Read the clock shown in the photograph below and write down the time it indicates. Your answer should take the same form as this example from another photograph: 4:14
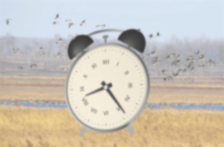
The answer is 8:24
